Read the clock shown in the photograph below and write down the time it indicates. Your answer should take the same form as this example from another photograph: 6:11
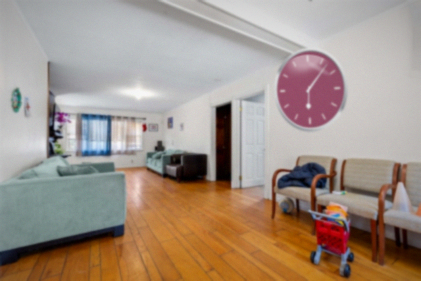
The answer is 6:07
